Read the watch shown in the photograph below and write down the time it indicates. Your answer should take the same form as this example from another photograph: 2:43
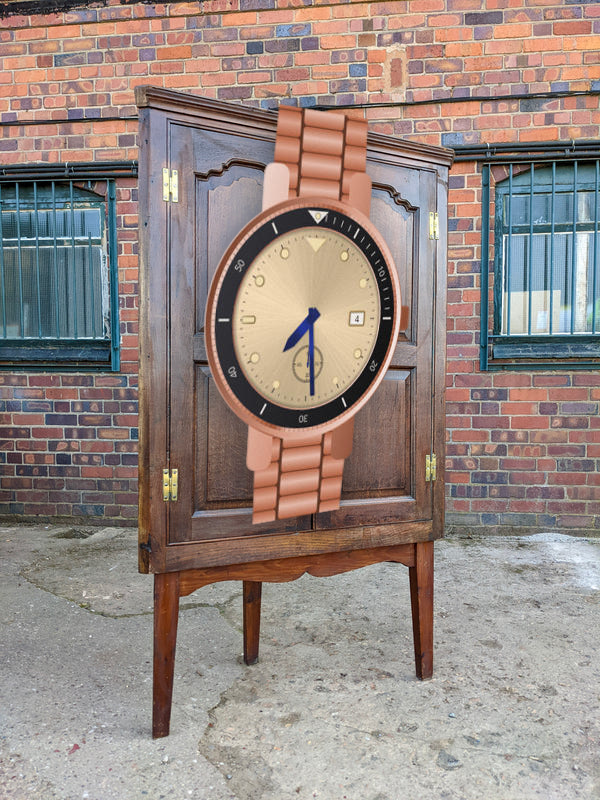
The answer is 7:29
